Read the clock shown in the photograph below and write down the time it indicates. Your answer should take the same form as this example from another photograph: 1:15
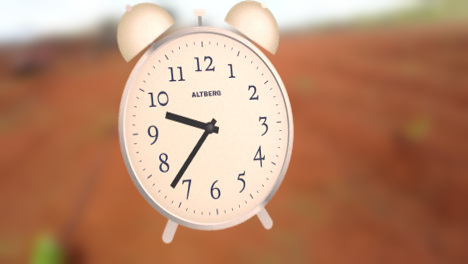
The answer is 9:37
